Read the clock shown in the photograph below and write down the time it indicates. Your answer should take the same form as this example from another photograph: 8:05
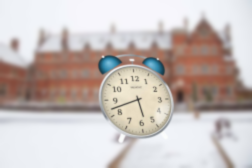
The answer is 5:42
